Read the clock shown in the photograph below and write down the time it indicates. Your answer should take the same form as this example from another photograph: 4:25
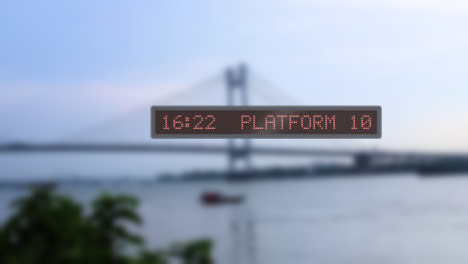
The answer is 16:22
